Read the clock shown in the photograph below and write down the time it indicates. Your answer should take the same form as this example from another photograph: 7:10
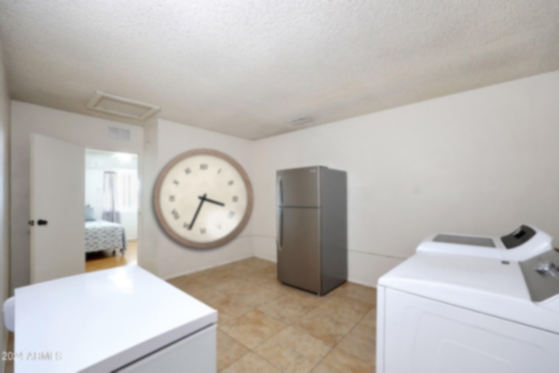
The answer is 3:34
